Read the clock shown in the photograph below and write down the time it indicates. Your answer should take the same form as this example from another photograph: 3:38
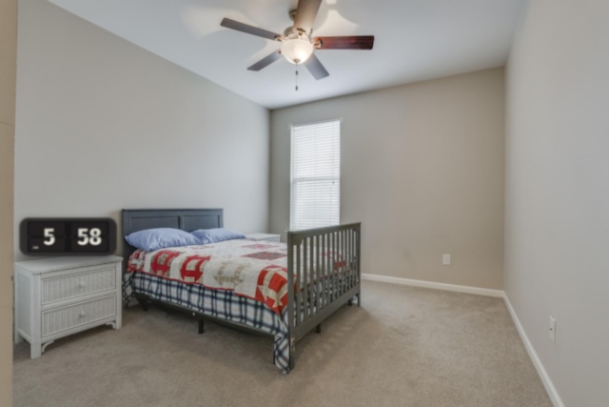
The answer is 5:58
